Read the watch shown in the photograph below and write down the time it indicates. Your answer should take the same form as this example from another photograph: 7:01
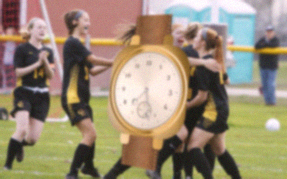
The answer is 7:28
